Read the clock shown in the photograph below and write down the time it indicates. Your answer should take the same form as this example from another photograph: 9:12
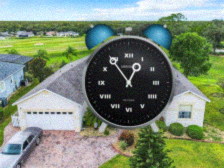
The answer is 12:54
